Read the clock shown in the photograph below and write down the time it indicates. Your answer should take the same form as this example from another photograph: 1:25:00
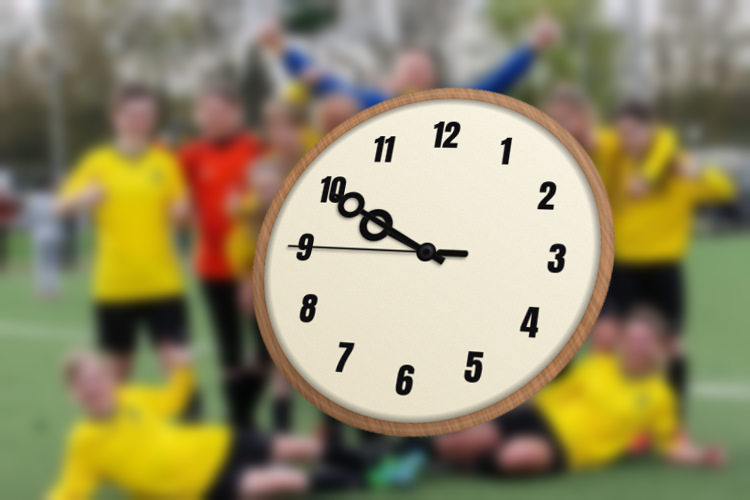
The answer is 9:49:45
